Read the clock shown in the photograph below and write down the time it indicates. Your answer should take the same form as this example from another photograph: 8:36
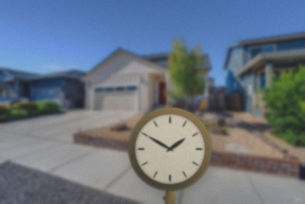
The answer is 1:50
